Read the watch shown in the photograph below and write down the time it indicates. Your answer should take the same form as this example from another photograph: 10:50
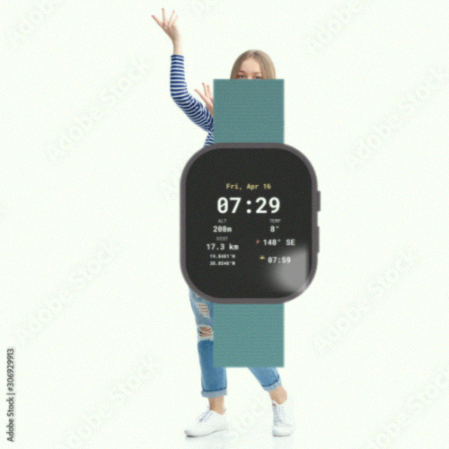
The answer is 7:29
